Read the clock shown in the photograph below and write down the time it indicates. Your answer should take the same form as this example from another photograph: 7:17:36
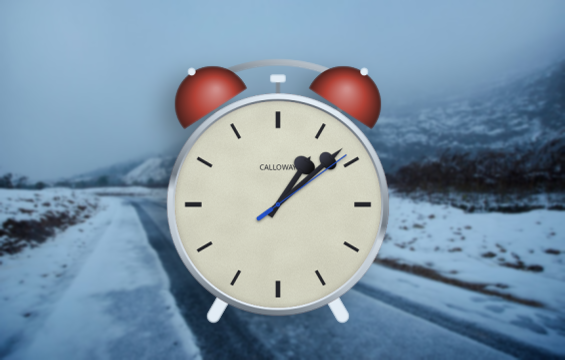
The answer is 1:08:09
